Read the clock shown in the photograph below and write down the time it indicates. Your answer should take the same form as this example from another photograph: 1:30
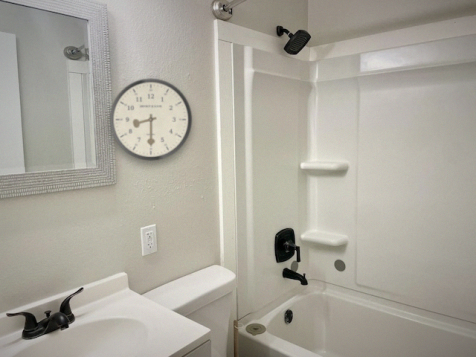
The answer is 8:30
